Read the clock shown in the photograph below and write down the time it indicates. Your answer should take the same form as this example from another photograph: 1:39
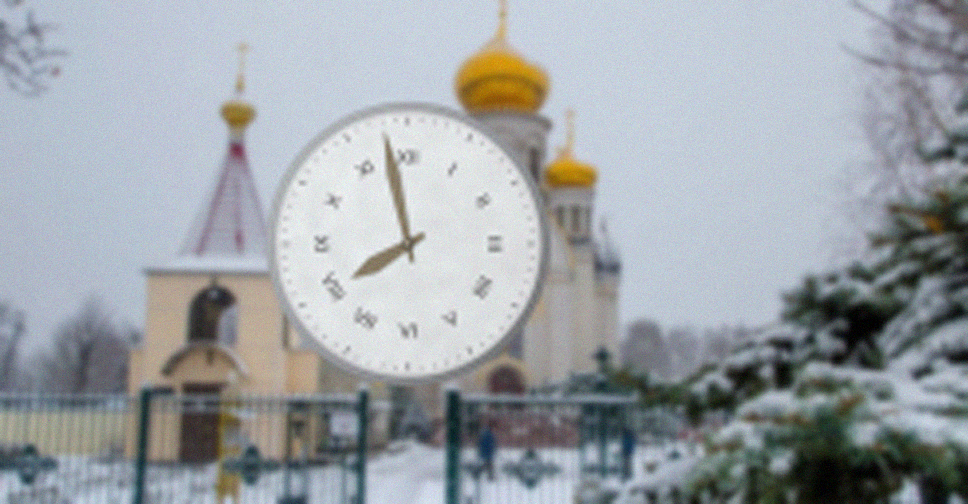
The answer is 7:58
